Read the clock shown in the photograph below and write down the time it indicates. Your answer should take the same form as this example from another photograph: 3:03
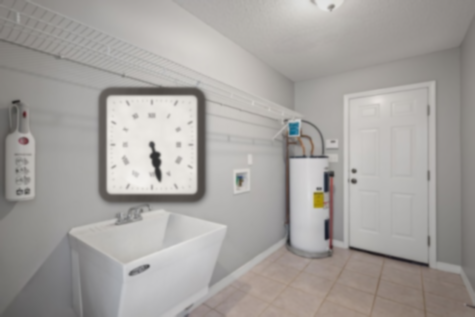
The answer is 5:28
